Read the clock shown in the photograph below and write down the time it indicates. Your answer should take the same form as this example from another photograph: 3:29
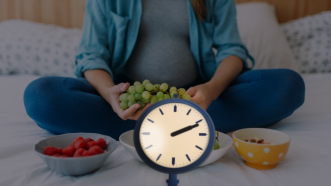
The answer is 2:11
